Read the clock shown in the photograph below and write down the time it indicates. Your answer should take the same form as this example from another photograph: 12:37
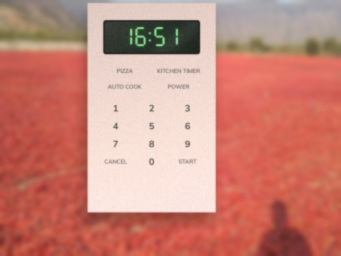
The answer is 16:51
